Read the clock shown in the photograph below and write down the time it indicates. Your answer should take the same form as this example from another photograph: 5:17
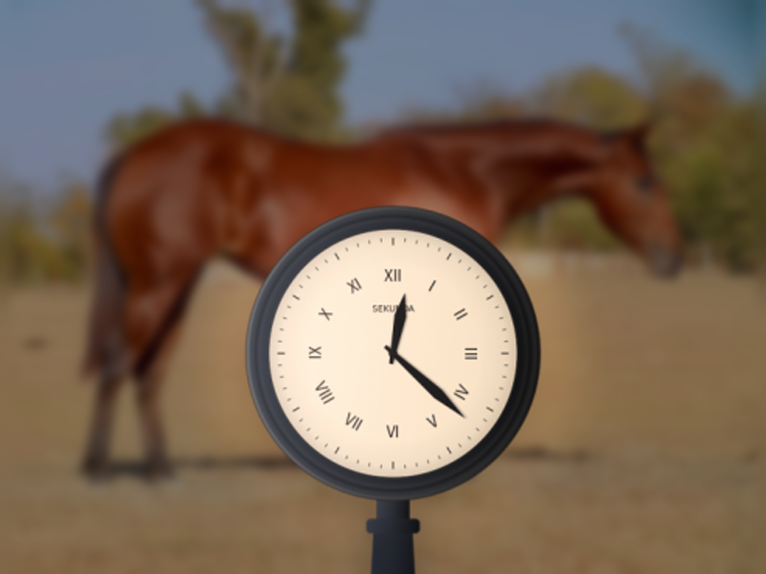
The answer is 12:22
